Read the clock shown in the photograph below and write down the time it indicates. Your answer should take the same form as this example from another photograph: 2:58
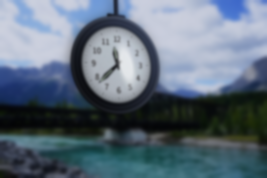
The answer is 11:38
